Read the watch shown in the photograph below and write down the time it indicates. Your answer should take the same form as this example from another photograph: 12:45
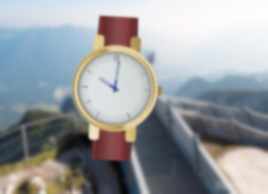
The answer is 10:01
